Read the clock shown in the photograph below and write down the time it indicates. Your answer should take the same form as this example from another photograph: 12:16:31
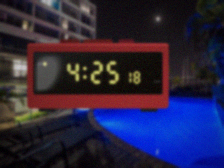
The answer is 4:25:18
